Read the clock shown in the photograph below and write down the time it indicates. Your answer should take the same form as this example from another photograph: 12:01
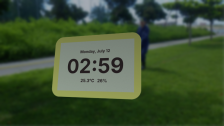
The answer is 2:59
